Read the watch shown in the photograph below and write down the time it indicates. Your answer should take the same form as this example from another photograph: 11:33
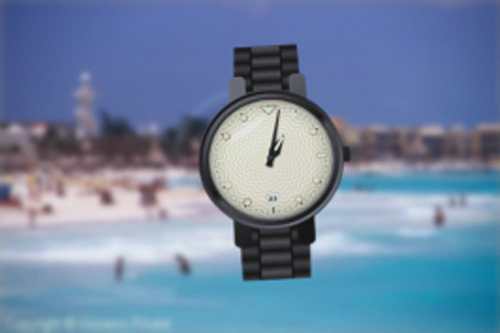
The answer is 1:02
